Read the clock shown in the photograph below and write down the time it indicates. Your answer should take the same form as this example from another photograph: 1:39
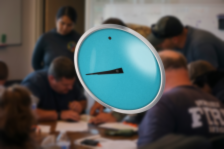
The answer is 8:44
